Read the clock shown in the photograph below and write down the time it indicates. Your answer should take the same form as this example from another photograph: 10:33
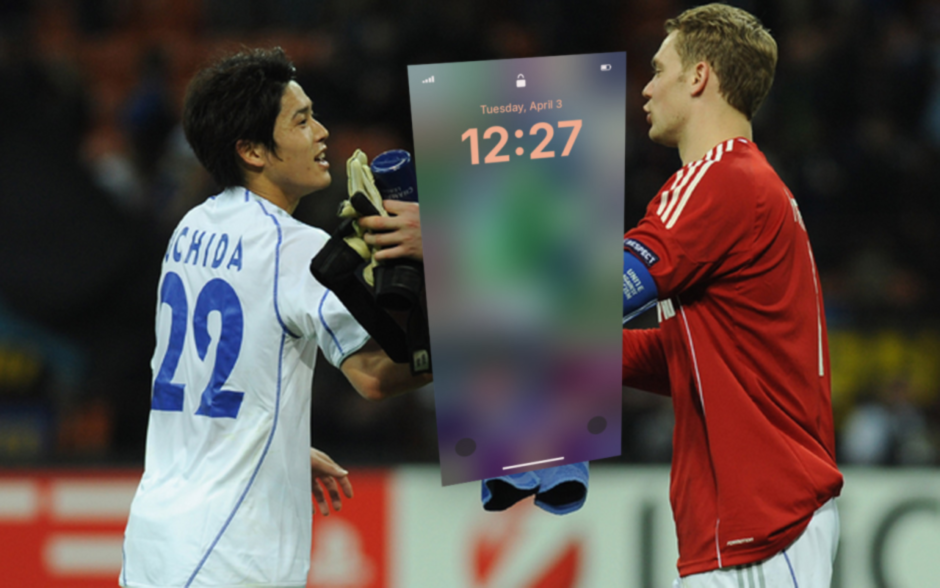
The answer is 12:27
